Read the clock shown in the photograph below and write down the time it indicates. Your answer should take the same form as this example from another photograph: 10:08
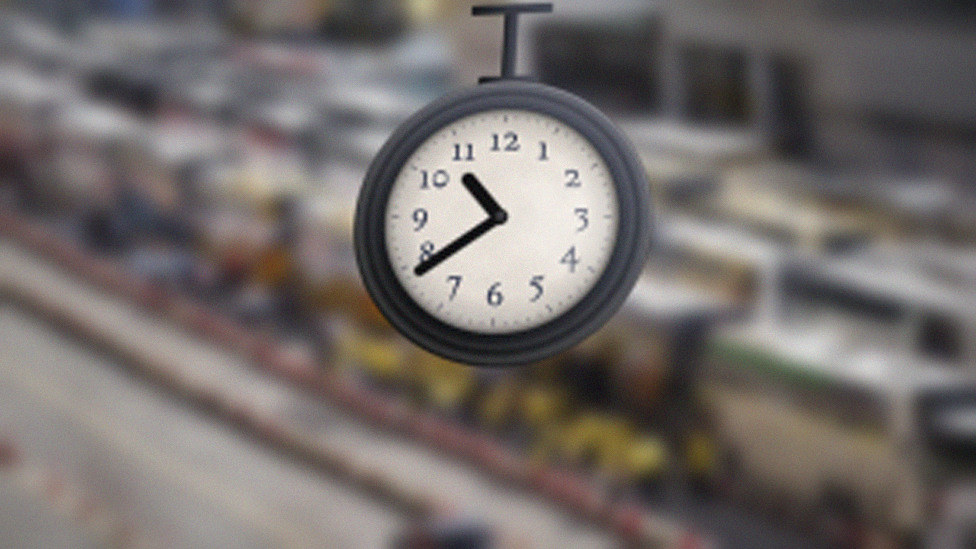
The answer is 10:39
